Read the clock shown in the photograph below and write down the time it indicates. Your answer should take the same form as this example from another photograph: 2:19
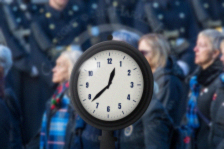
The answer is 12:38
